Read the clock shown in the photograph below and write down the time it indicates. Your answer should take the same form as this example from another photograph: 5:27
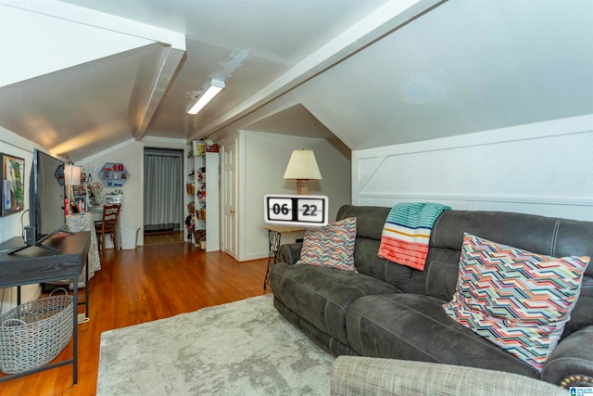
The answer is 6:22
